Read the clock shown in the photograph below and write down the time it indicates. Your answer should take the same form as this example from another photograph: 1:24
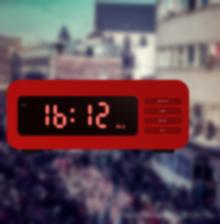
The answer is 16:12
